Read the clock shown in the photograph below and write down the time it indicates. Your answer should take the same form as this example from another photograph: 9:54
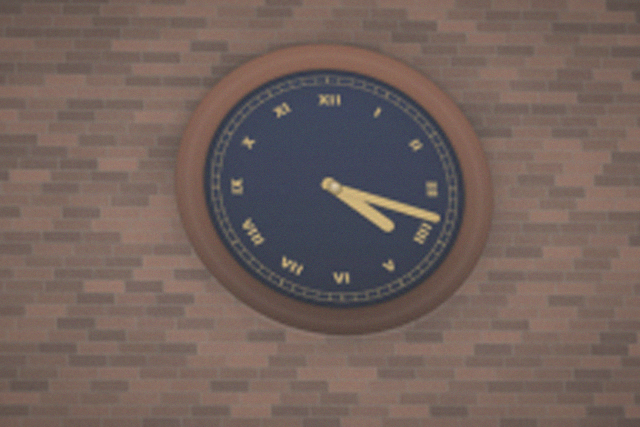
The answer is 4:18
